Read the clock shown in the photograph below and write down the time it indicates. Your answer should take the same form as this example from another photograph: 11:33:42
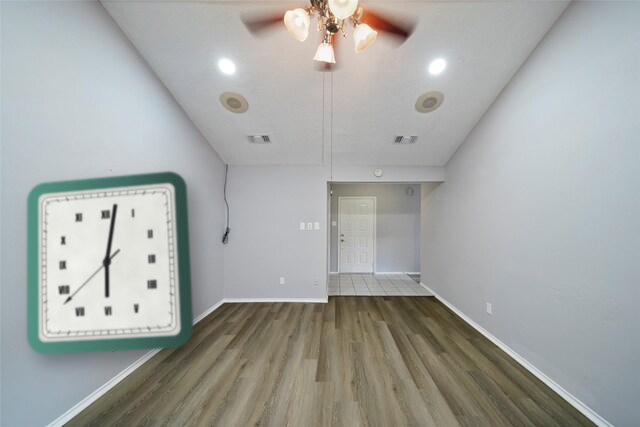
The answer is 6:01:38
